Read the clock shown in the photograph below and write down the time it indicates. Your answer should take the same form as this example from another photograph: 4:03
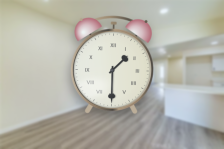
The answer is 1:30
